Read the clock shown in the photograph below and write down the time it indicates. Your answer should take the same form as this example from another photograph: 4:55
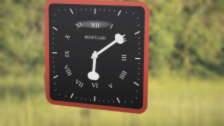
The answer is 6:09
